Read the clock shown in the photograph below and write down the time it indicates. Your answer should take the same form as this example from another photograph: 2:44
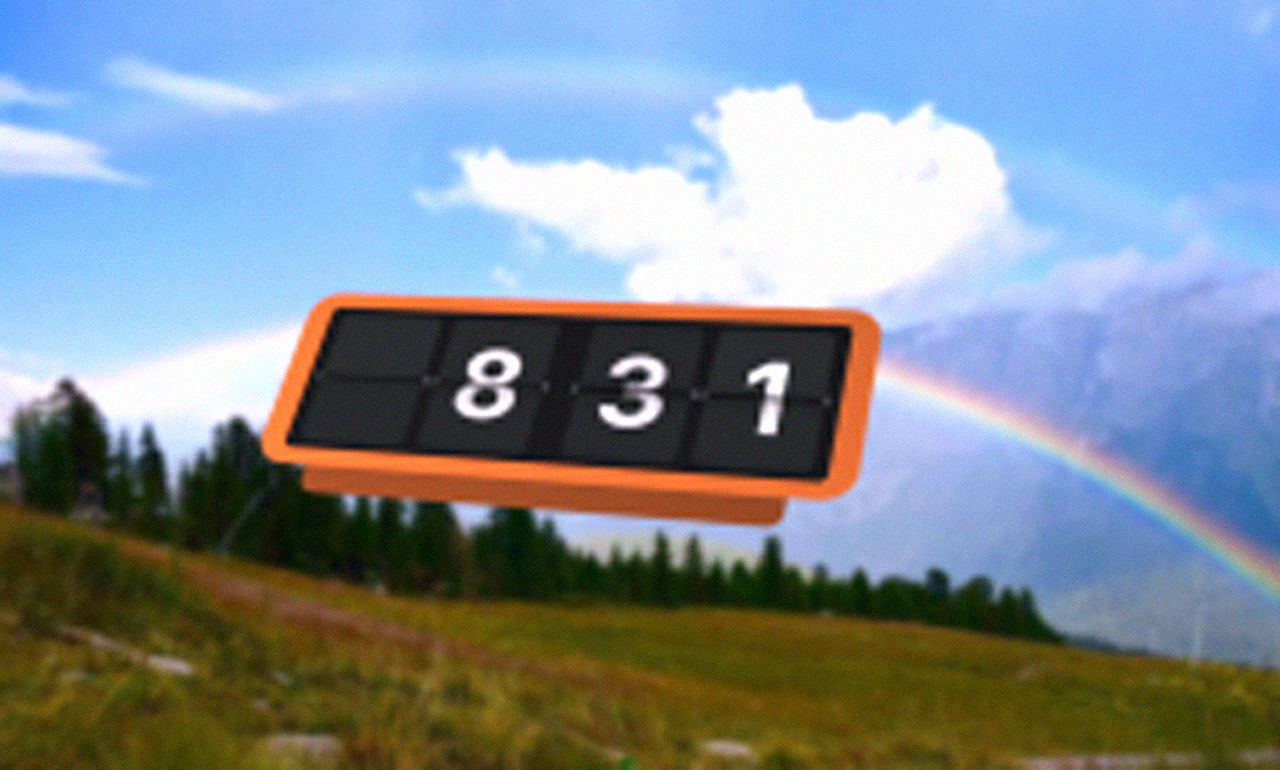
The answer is 8:31
